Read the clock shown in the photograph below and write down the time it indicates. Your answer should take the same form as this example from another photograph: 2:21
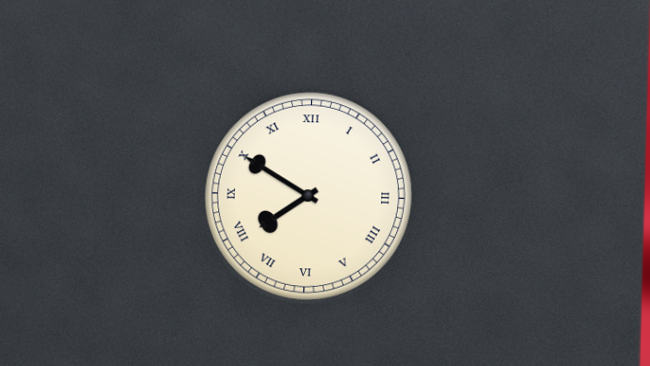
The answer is 7:50
